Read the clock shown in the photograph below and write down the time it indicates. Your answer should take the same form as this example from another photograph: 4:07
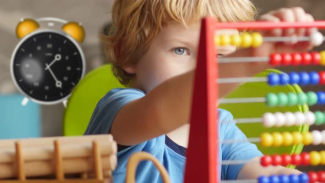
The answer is 1:24
